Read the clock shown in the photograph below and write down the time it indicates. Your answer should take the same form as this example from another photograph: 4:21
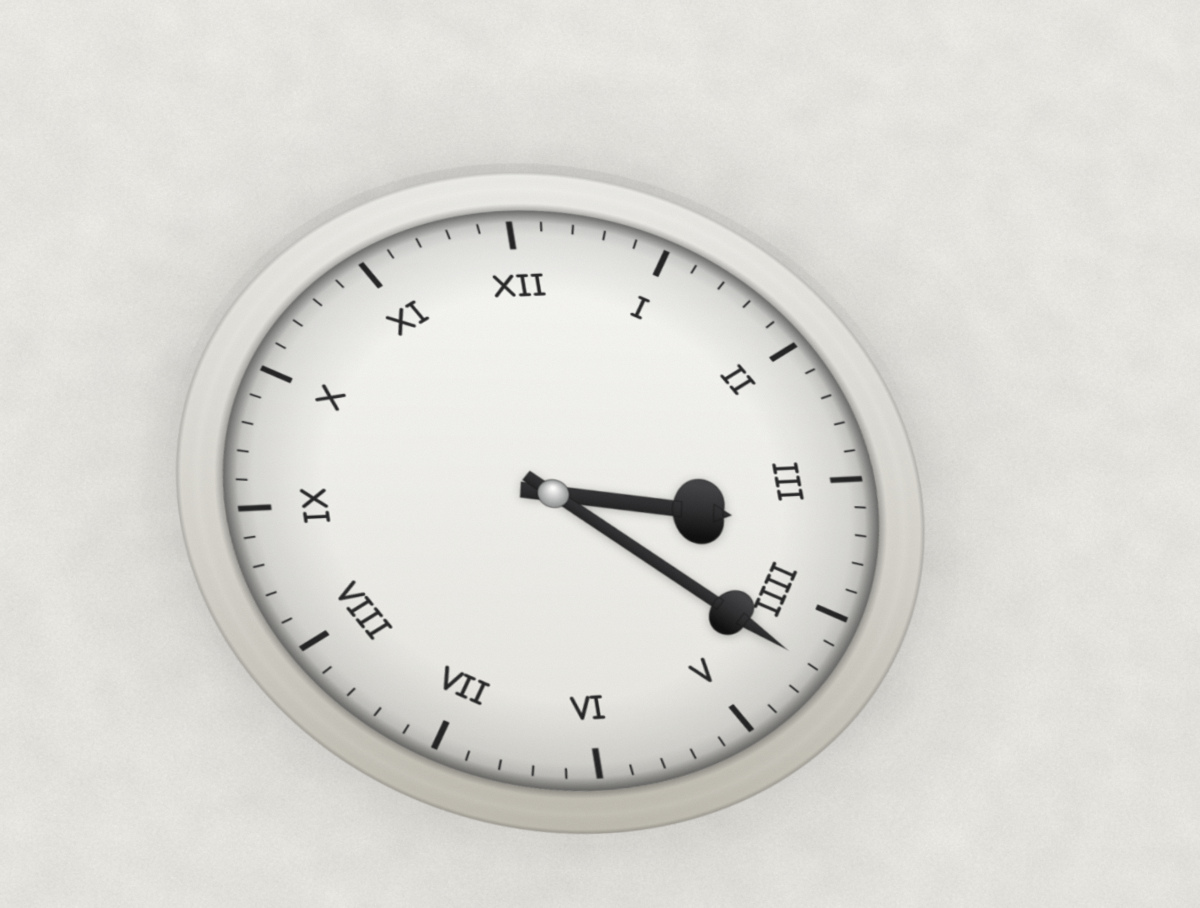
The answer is 3:22
